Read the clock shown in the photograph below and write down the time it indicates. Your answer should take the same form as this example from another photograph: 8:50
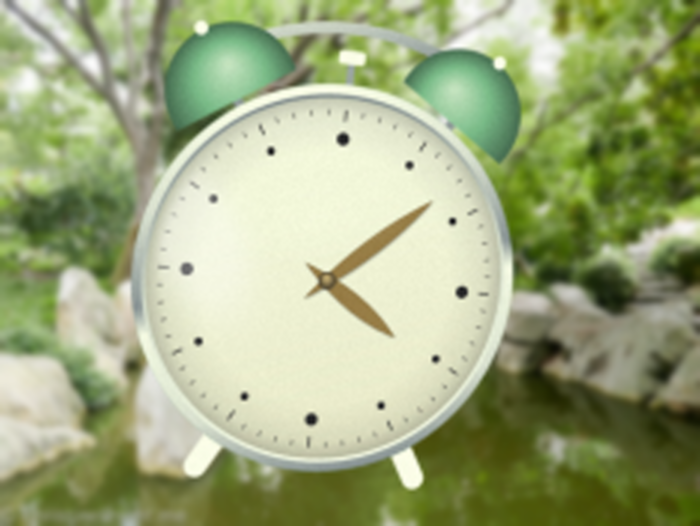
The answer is 4:08
